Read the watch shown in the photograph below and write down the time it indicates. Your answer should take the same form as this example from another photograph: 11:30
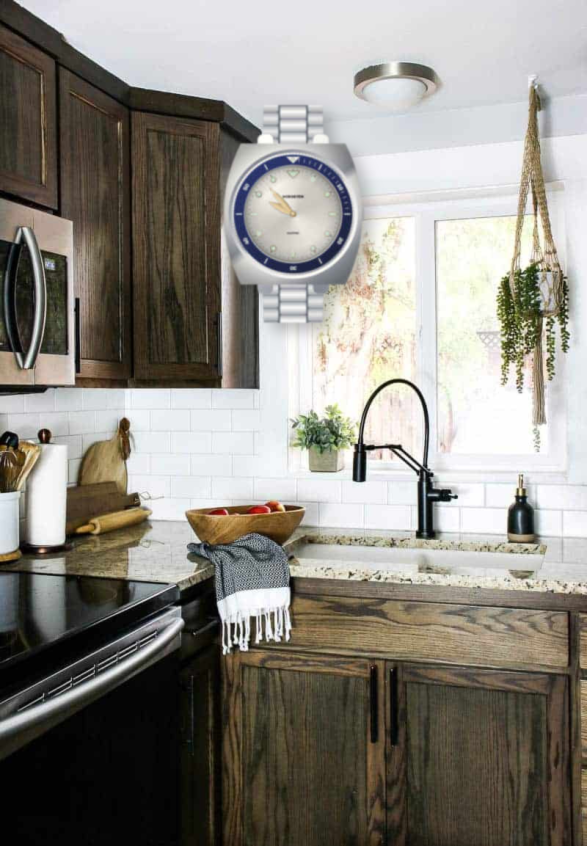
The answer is 9:53
